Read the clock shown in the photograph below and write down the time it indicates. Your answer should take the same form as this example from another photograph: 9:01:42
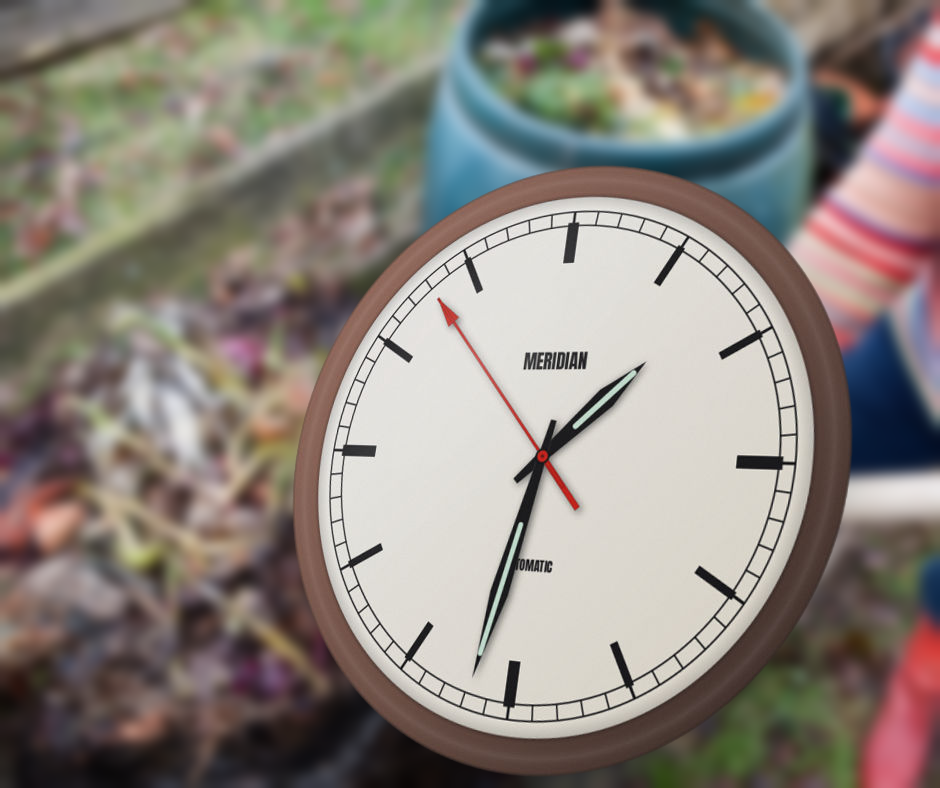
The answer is 1:31:53
